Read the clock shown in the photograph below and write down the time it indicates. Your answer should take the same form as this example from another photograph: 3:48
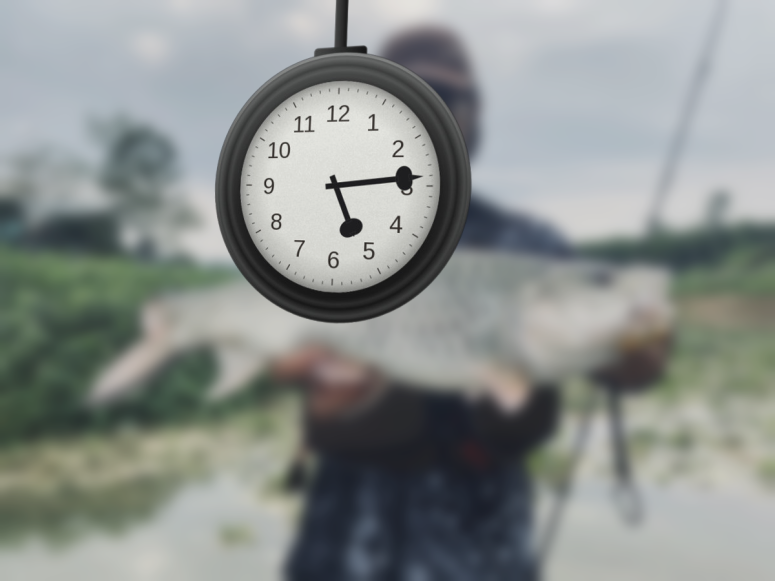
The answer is 5:14
